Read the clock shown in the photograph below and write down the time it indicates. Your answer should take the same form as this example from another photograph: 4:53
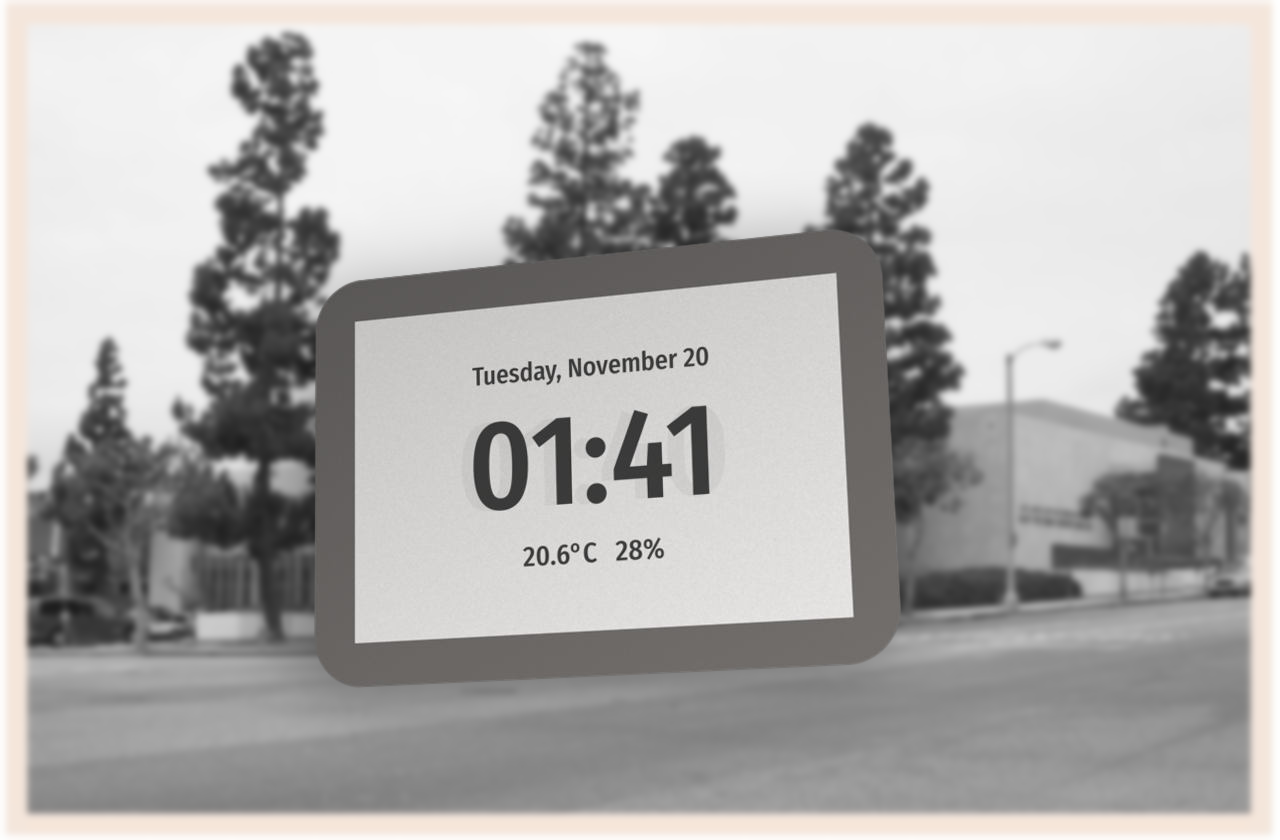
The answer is 1:41
